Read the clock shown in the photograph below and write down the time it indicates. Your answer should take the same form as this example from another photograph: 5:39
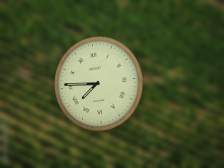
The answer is 7:46
